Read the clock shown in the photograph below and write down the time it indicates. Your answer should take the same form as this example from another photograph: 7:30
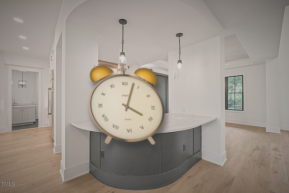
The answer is 4:03
